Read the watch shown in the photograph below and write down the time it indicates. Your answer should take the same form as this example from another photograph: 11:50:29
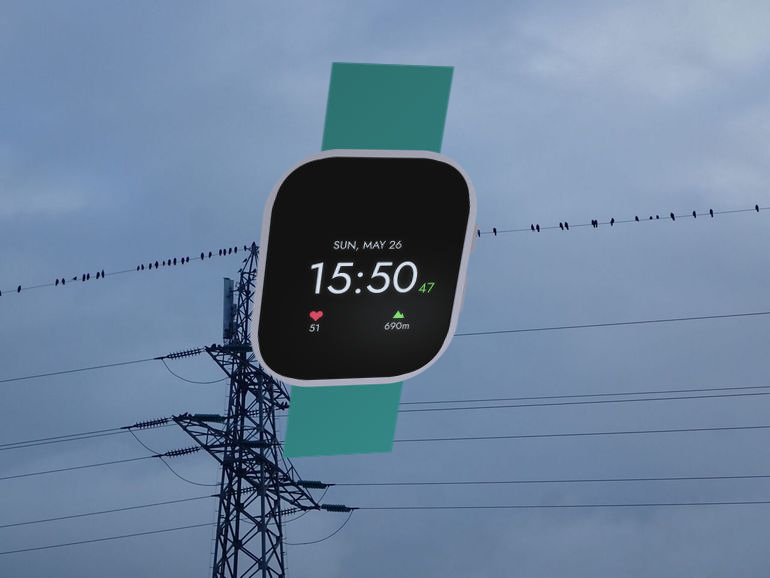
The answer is 15:50:47
